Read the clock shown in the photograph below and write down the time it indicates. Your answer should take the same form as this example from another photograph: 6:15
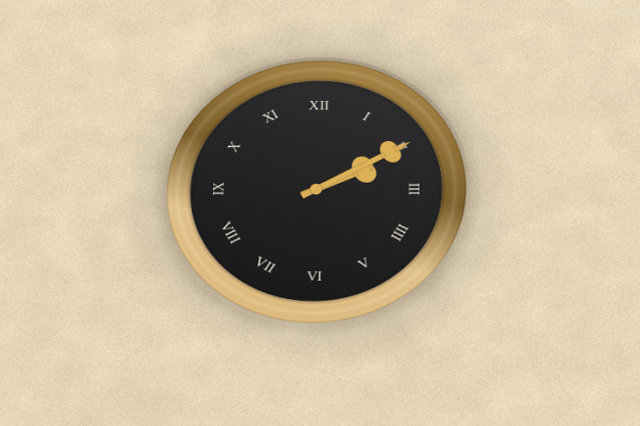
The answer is 2:10
